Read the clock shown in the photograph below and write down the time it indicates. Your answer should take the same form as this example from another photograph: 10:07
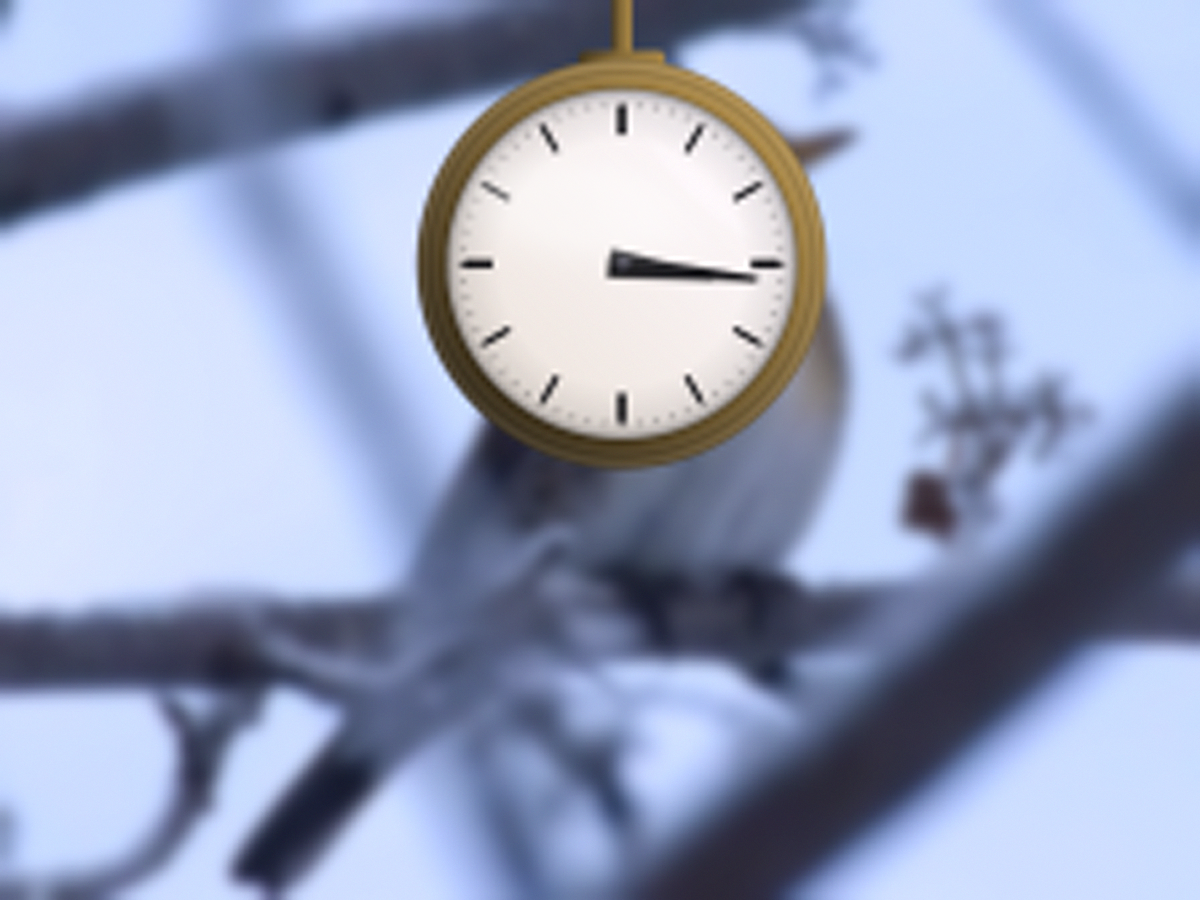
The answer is 3:16
